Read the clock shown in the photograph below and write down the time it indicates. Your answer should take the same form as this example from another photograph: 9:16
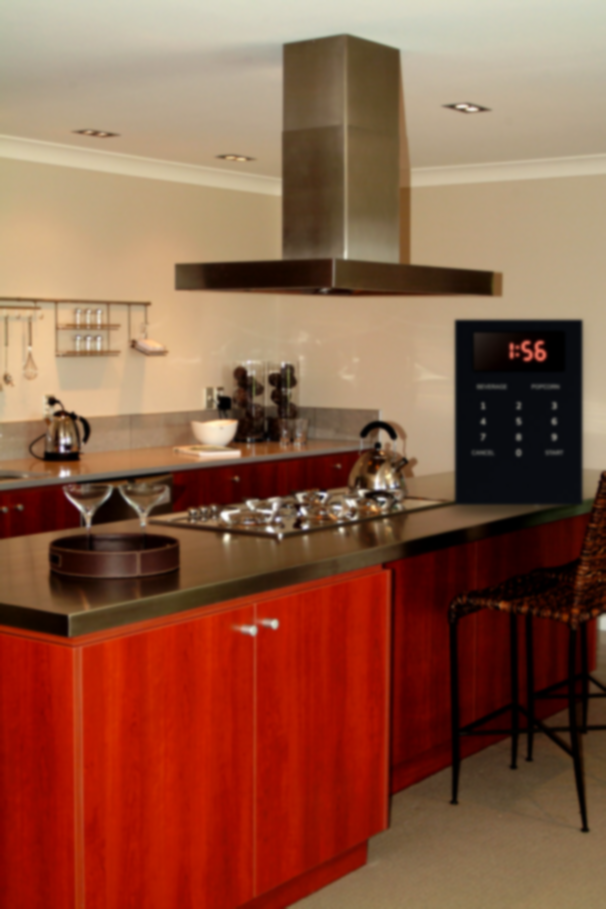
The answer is 1:56
